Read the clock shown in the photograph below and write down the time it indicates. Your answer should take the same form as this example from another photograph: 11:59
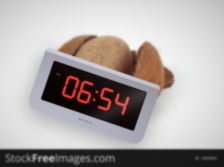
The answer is 6:54
